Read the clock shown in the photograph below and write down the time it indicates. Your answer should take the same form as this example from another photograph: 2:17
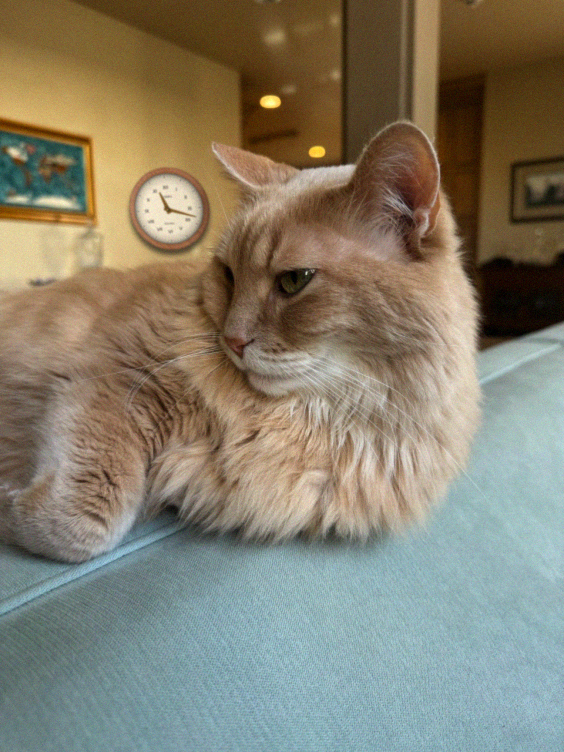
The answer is 11:18
